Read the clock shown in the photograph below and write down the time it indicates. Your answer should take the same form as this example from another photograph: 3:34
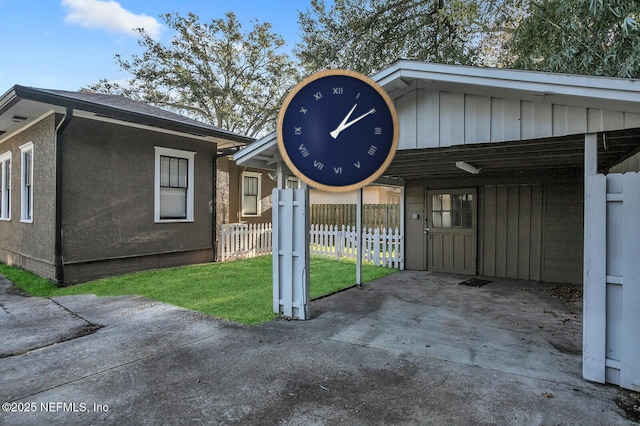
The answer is 1:10
